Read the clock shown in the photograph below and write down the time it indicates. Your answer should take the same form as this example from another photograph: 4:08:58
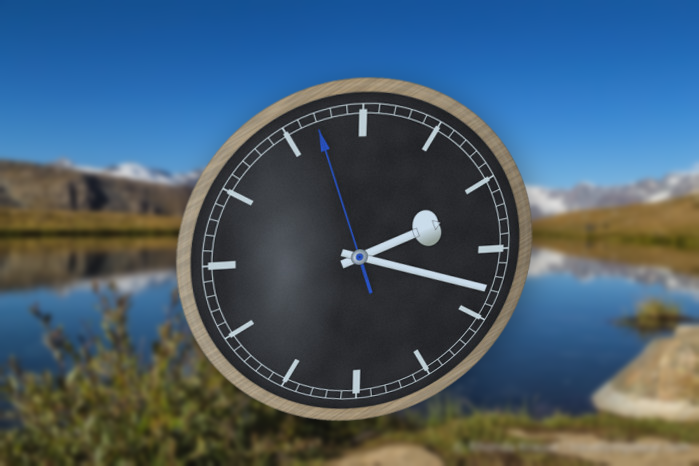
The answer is 2:17:57
